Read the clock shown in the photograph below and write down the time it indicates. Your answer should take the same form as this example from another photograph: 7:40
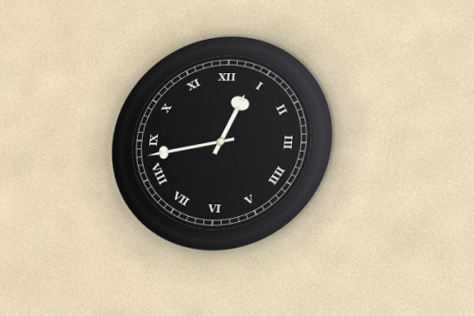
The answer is 12:43
